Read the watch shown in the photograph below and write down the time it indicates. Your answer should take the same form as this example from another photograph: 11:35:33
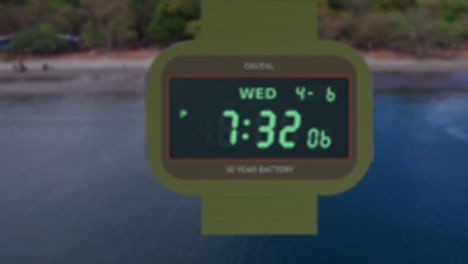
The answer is 7:32:06
